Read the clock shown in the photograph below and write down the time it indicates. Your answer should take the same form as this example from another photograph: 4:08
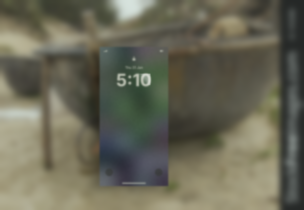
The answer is 5:10
